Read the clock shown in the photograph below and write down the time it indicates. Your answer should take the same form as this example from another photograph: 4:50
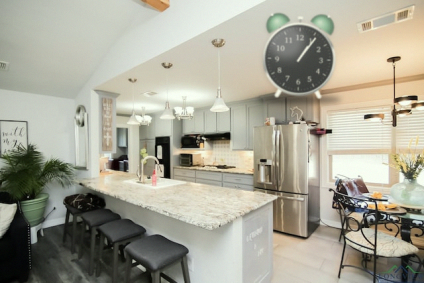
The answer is 1:06
